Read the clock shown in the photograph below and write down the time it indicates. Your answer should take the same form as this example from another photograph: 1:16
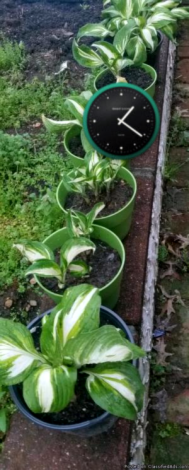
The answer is 1:21
